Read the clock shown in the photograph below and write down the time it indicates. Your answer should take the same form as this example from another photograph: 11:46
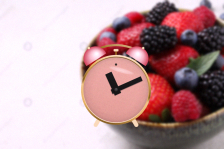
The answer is 11:11
